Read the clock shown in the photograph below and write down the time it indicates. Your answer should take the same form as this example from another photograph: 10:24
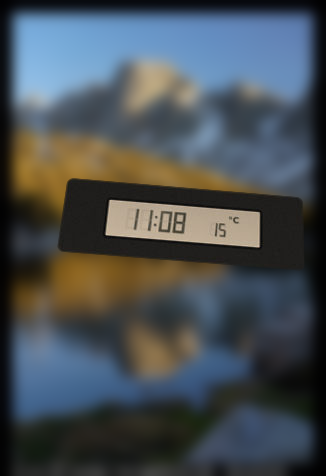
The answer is 11:08
